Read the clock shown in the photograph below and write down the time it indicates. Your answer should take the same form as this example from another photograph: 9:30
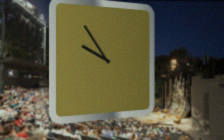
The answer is 9:54
